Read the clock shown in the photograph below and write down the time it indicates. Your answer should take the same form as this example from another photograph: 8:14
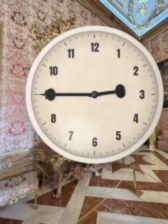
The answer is 2:45
